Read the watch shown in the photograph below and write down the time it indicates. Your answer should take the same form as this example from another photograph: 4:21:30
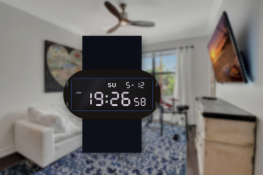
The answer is 19:26:58
